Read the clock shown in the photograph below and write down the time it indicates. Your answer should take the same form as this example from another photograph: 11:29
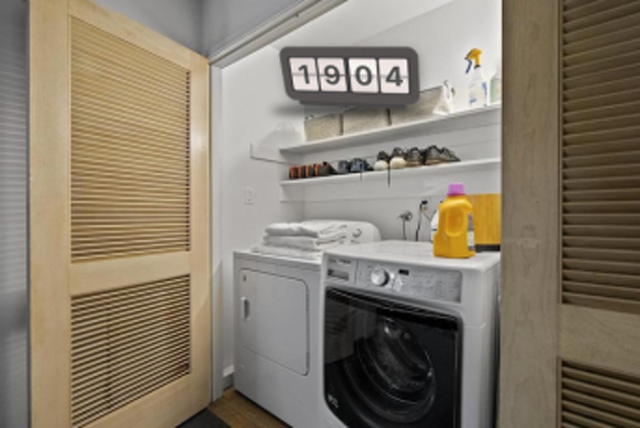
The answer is 19:04
